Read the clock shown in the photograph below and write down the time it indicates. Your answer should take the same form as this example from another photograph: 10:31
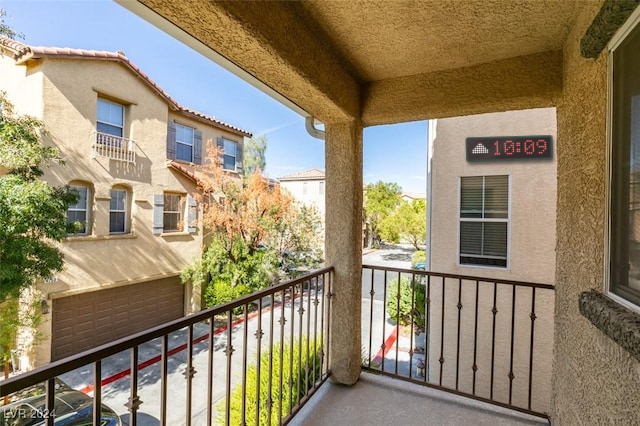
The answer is 10:09
